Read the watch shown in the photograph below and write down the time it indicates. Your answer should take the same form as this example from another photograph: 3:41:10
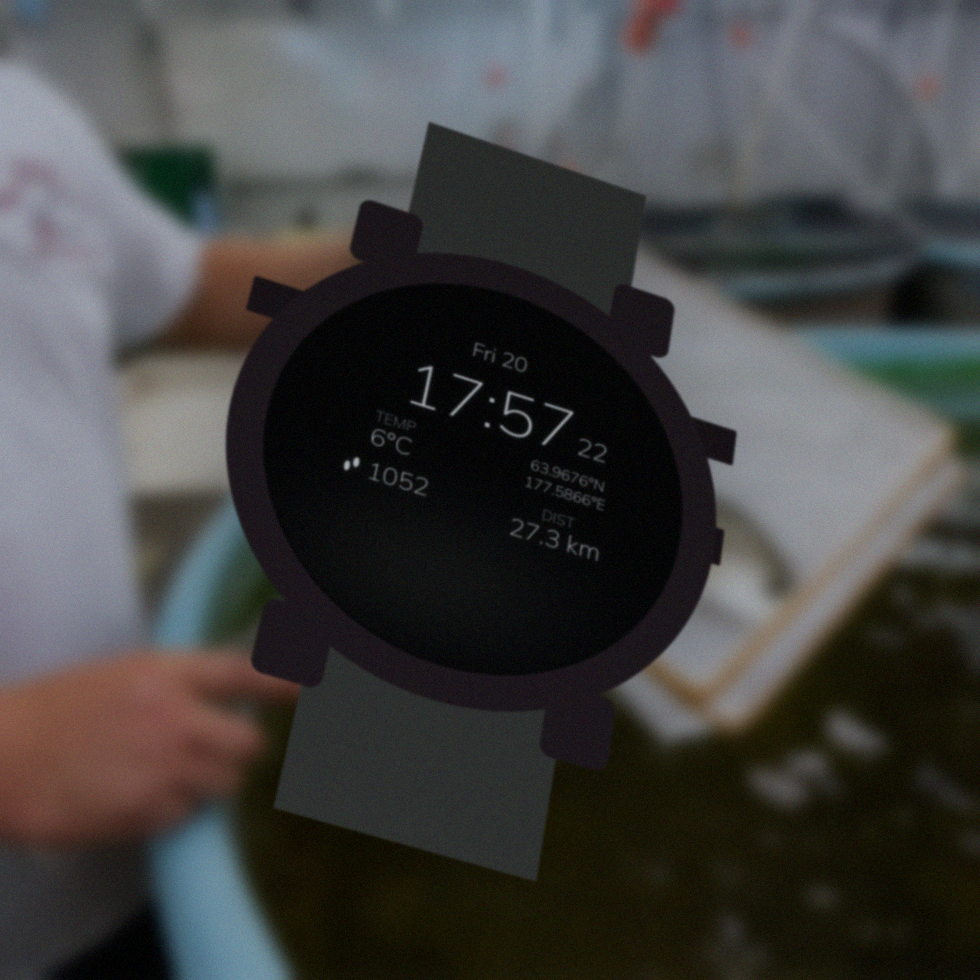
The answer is 17:57:22
